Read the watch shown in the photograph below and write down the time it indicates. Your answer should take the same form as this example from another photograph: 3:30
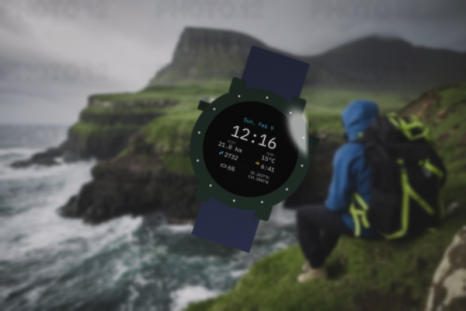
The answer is 12:16
